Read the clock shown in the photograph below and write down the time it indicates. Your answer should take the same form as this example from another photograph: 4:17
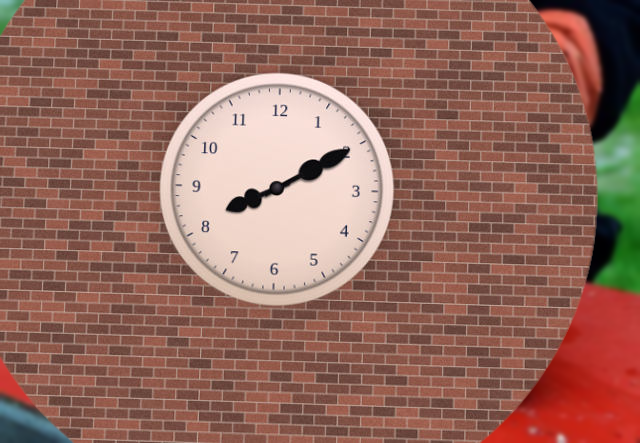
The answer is 8:10
